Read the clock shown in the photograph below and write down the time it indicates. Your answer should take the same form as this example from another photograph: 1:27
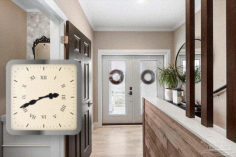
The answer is 2:41
